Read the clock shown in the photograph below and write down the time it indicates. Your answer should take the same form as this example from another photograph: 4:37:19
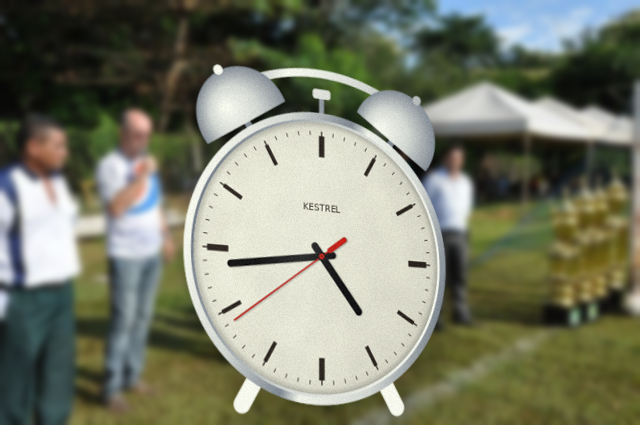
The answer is 4:43:39
